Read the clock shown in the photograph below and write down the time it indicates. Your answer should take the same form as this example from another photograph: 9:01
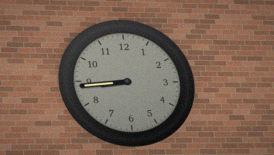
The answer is 8:44
